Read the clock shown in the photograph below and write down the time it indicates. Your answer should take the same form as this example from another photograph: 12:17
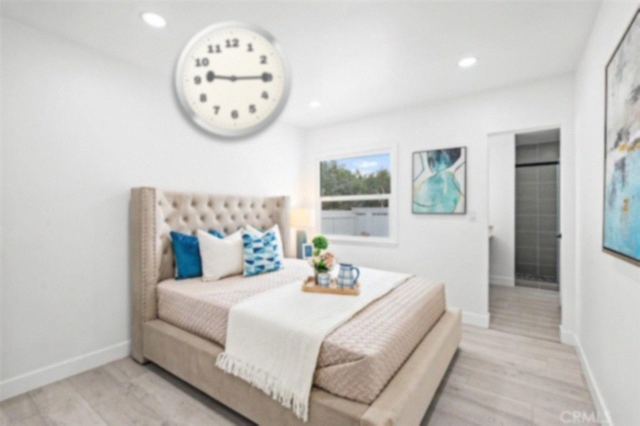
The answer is 9:15
